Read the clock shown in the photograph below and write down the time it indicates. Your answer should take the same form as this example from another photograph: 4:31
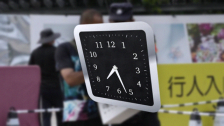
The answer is 7:27
